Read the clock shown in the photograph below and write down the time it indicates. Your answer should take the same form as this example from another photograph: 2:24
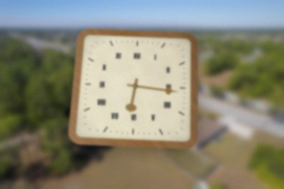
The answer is 6:16
